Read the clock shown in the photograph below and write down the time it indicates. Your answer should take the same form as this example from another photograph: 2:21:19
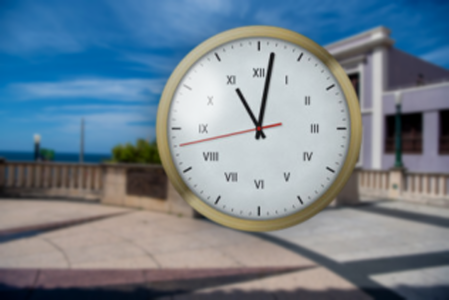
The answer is 11:01:43
